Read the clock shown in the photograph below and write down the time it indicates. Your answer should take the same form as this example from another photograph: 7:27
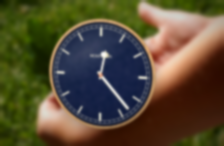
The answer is 12:23
